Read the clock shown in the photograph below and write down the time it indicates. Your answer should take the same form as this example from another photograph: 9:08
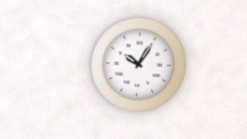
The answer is 10:05
